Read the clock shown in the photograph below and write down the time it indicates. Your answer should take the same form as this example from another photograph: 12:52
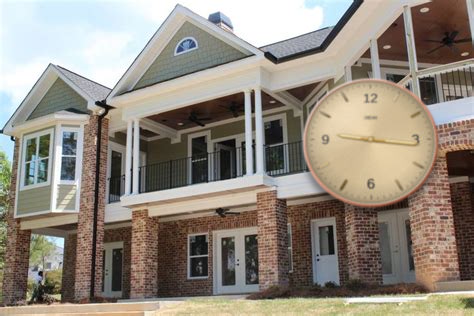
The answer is 9:16
